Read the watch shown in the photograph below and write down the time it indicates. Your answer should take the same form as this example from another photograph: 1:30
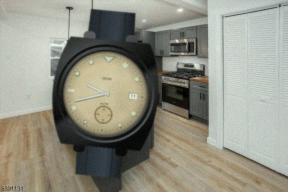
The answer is 9:42
